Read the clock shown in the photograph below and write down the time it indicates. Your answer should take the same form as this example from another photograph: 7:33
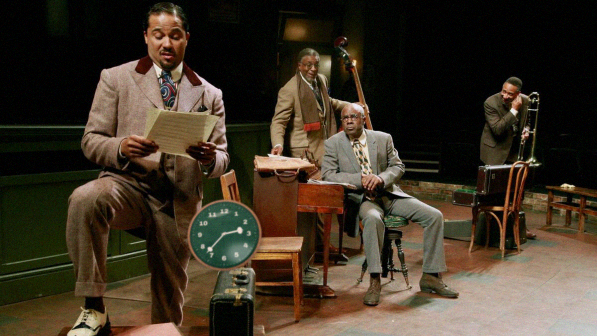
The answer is 2:37
